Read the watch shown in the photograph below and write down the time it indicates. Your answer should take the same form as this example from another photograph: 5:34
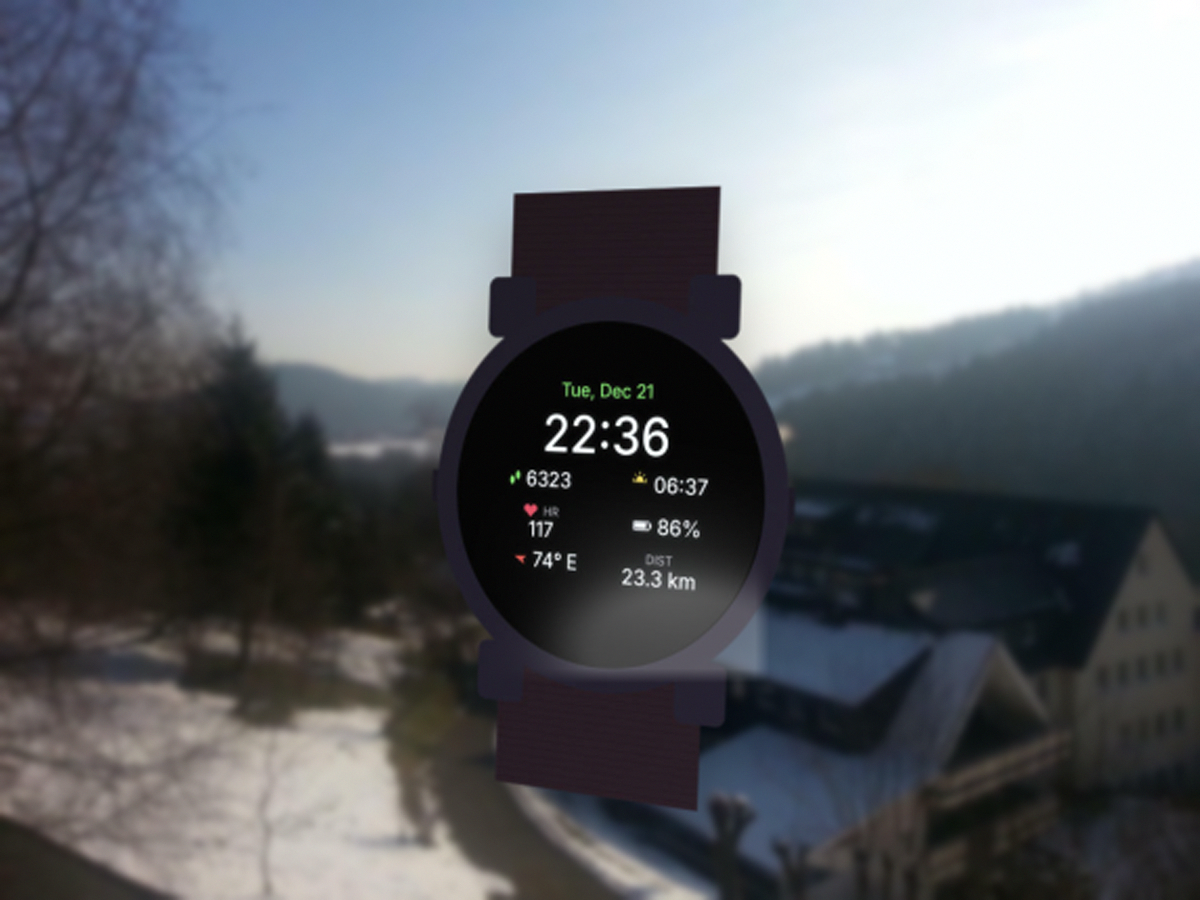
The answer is 22:36
